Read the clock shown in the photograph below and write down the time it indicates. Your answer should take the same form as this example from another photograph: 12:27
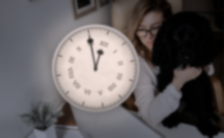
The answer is 11:55
